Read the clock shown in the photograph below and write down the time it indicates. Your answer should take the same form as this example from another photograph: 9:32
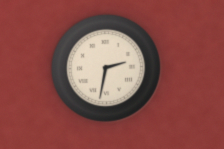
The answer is 2:32
